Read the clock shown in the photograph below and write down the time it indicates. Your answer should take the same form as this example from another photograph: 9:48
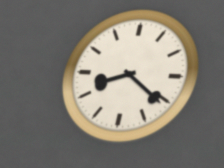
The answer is 8:21
